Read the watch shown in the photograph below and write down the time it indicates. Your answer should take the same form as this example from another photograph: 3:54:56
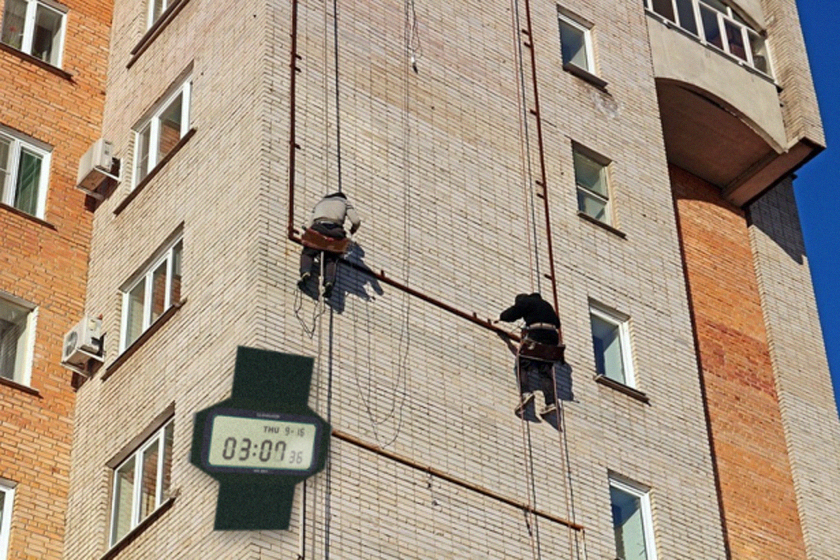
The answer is 3:07:36
